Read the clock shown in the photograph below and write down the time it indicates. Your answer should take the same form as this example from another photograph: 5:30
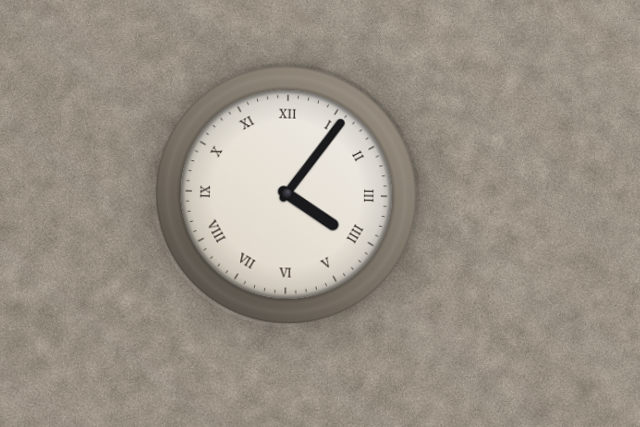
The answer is 4:06
